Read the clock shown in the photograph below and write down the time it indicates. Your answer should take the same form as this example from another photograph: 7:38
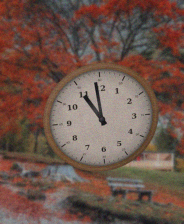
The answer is 10:59
